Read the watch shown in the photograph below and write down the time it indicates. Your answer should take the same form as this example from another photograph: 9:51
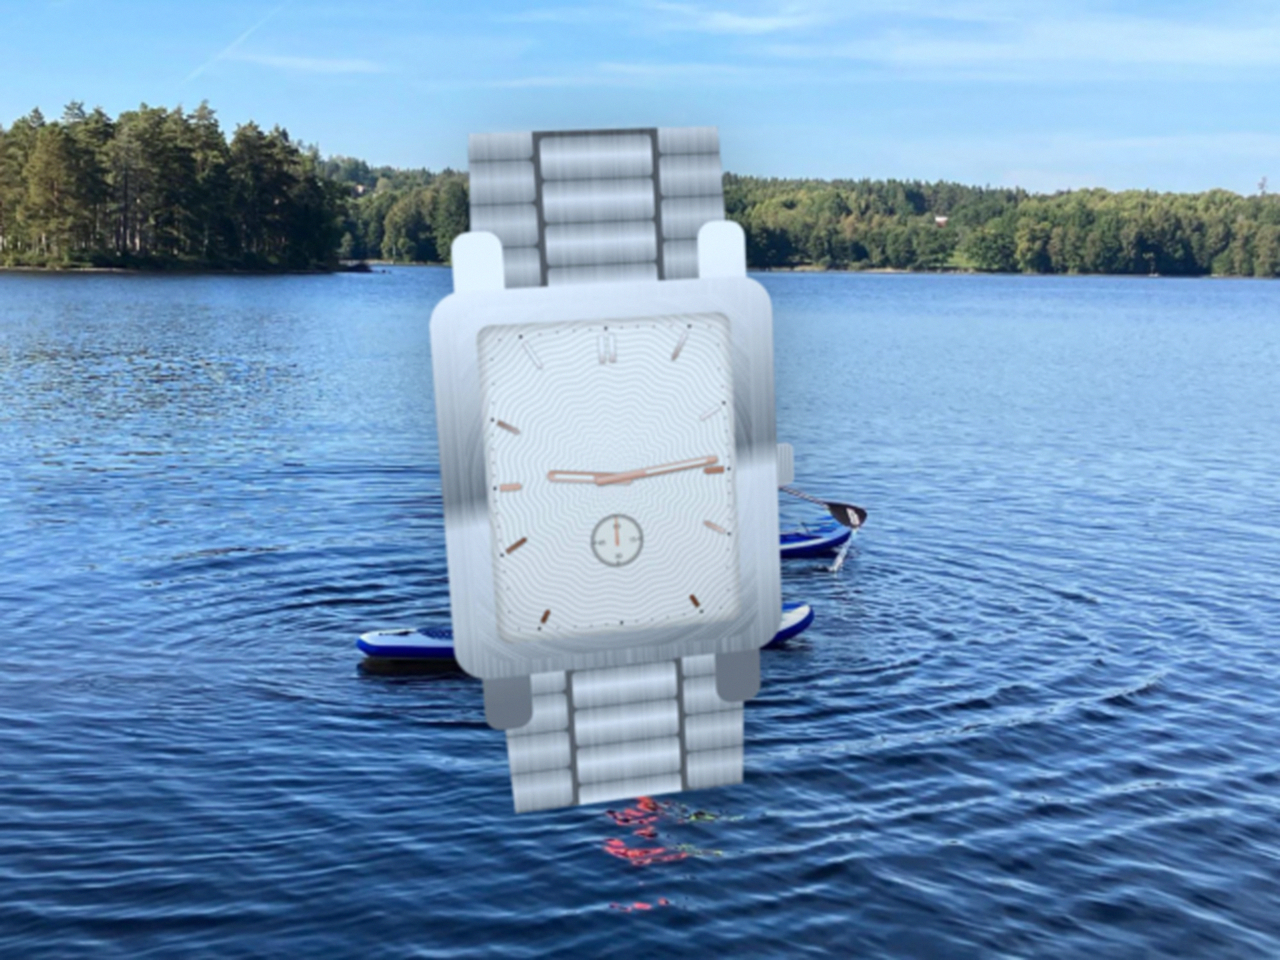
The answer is 9:14
